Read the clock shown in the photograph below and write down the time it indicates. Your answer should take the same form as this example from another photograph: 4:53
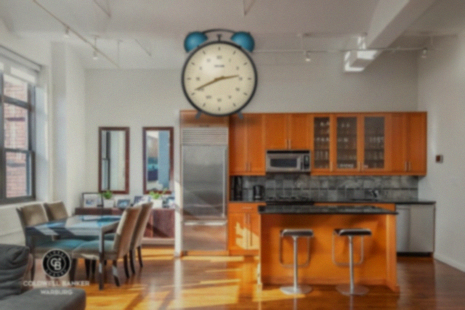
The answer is 2:41
